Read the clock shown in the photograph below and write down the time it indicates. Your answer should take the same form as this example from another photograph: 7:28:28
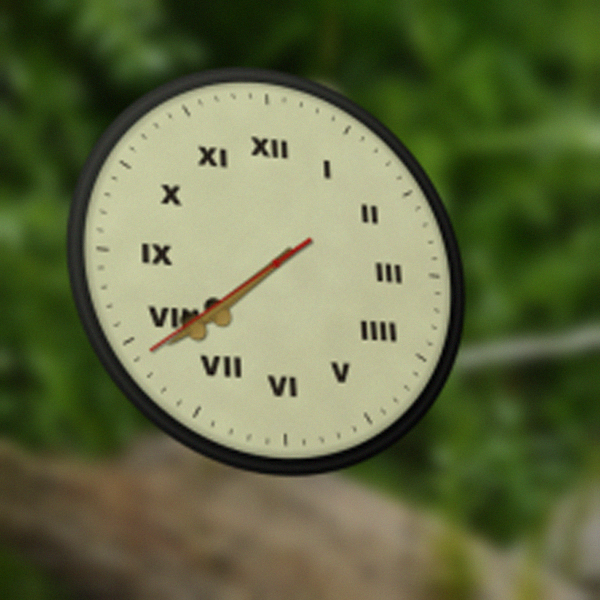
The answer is 7:38:39
